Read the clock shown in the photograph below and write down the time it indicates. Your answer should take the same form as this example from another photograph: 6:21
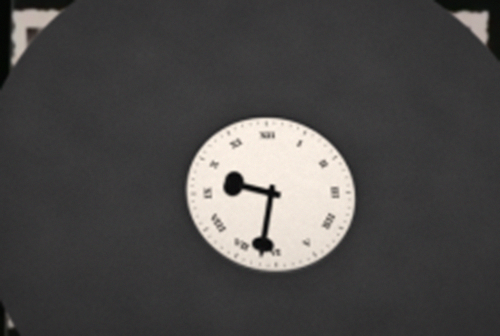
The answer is 9:32
